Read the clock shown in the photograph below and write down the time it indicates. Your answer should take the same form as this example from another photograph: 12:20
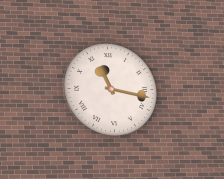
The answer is 11:17
